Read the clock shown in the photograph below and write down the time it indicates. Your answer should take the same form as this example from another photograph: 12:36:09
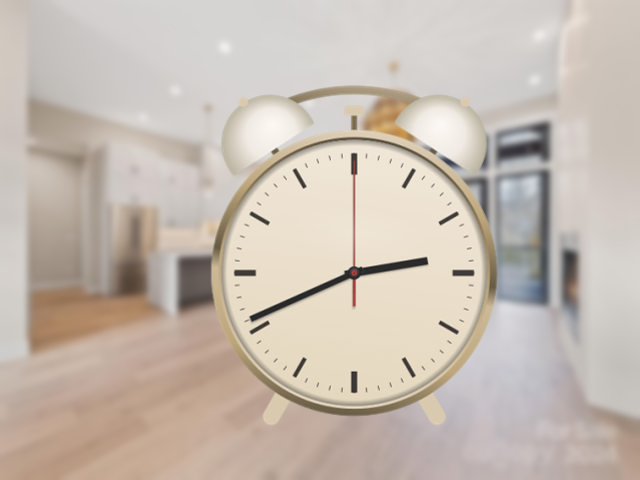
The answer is 2:41:00
